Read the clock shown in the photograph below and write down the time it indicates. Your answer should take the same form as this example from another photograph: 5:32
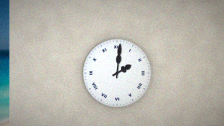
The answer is 2:01
